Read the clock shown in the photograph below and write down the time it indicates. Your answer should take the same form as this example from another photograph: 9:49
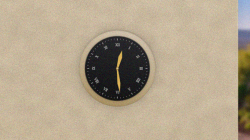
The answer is 12:29
